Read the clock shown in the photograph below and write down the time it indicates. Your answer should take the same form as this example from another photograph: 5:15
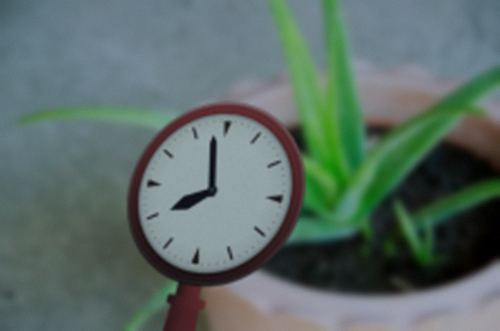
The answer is 7:58
